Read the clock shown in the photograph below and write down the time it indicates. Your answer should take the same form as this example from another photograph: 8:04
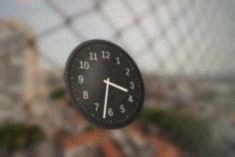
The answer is 3:32
